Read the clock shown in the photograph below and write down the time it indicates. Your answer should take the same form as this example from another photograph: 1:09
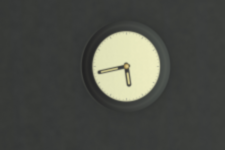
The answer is 5:43
